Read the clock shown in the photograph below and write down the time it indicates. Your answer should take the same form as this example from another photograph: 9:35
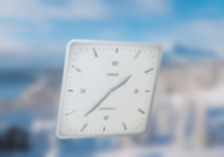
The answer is 1:37
